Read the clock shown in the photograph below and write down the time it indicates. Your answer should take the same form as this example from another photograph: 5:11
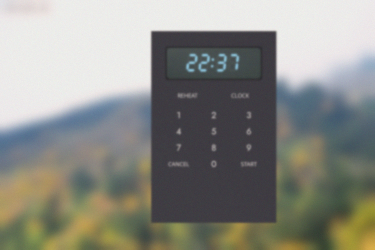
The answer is 22:37
